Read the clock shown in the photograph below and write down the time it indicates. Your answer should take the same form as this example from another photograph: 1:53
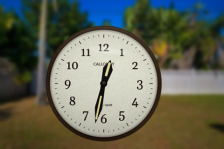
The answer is 12:32
